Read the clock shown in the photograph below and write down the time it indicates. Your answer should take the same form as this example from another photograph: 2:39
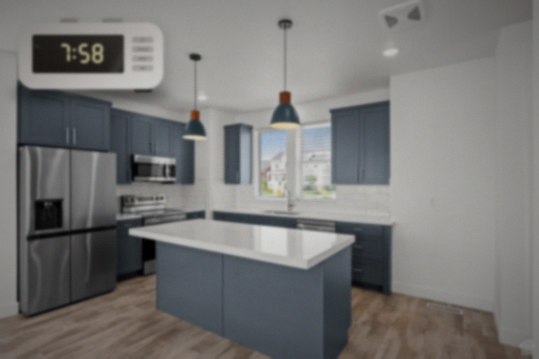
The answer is 7:58
